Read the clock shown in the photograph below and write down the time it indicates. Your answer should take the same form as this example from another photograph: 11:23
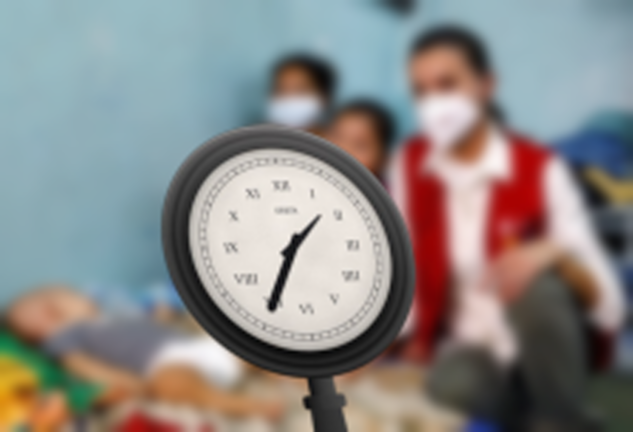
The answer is 1:35
